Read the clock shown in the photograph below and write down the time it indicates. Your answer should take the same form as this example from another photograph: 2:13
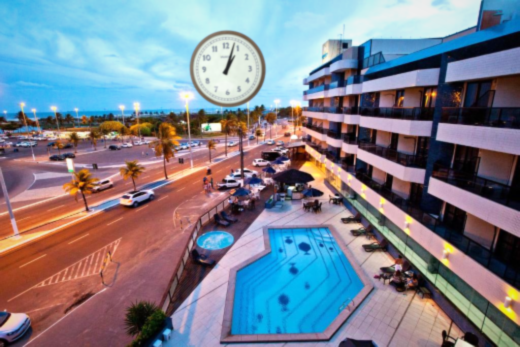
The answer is 1:03
